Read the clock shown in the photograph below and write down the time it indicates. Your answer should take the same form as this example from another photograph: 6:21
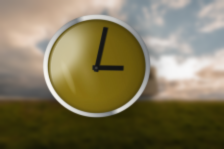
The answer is 3:02
